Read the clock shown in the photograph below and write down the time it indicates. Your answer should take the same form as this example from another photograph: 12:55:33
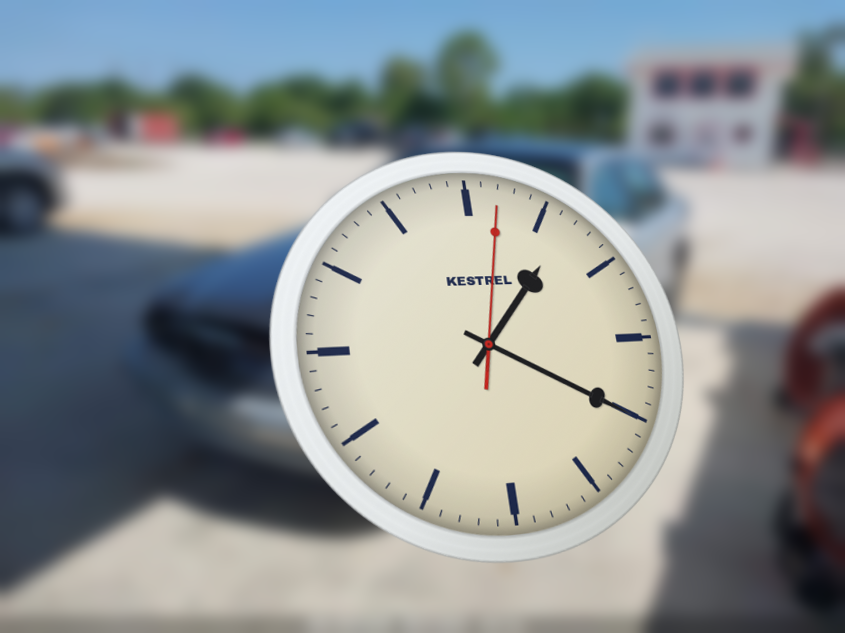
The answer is 1:20:02
